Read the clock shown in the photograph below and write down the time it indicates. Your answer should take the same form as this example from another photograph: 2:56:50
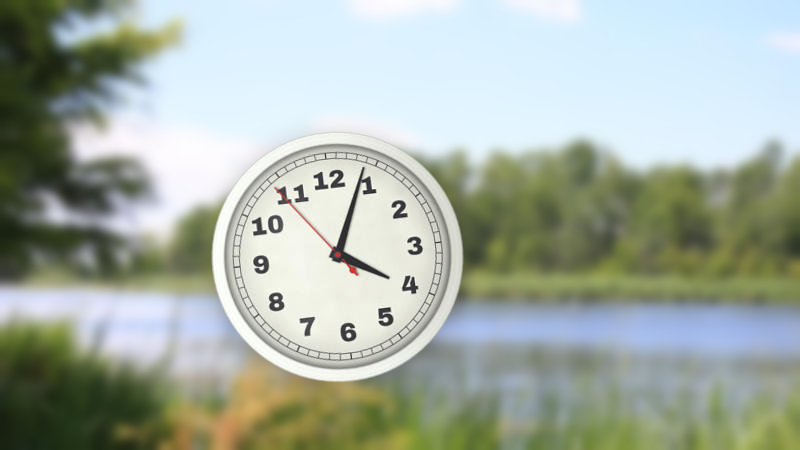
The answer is 4:03:54
